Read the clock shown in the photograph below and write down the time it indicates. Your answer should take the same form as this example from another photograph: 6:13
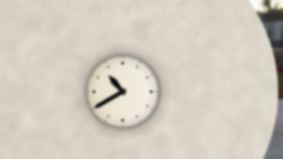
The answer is 10:40
